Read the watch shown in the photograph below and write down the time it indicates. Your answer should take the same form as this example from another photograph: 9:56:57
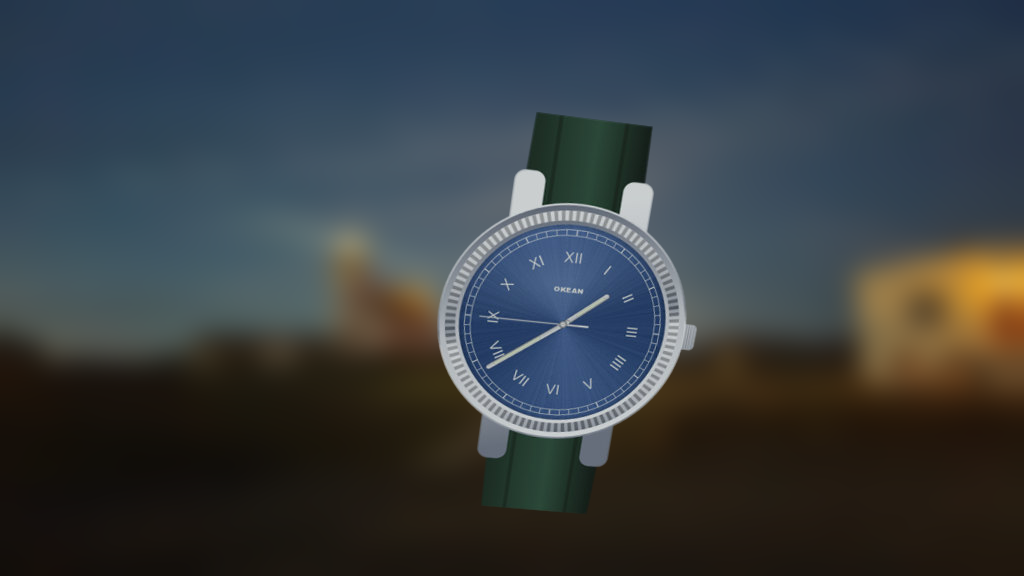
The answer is 1:38:45
